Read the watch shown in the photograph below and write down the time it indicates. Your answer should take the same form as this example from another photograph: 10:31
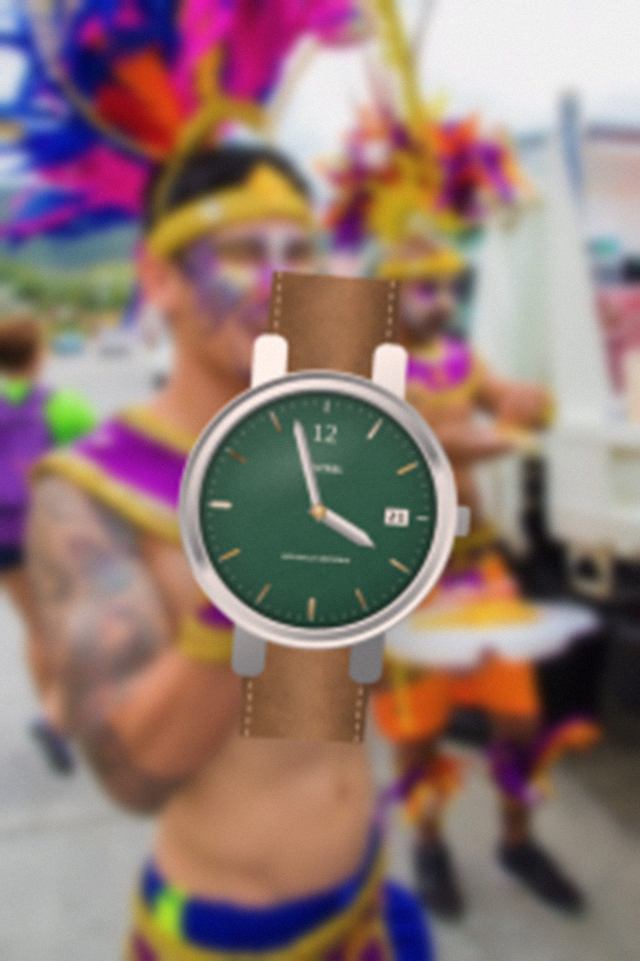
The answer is 3:57
